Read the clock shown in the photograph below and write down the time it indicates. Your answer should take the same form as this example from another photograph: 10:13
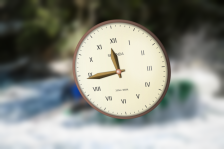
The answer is 11:44
